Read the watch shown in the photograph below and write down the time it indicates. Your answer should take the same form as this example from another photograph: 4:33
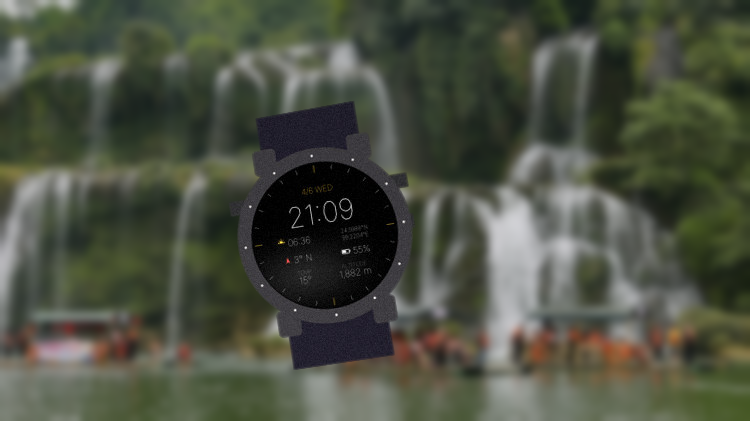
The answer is 21:09
